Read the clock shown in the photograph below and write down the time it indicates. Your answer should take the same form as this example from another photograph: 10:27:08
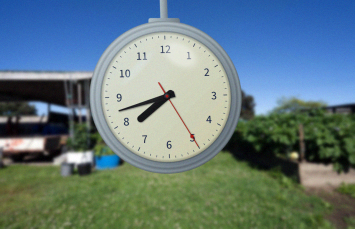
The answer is 7:42:25
